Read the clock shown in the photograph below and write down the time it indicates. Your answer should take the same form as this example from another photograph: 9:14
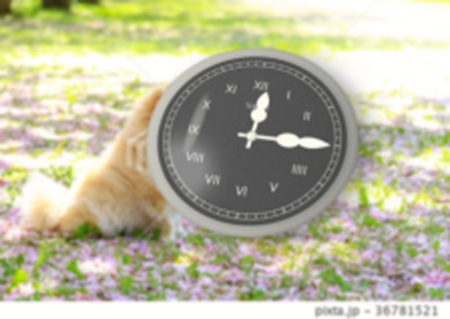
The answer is 12:15
